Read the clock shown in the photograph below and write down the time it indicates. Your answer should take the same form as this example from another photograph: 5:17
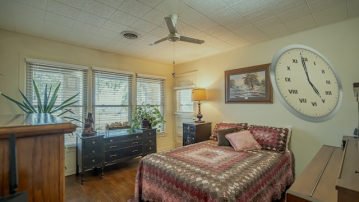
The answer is 4:59
